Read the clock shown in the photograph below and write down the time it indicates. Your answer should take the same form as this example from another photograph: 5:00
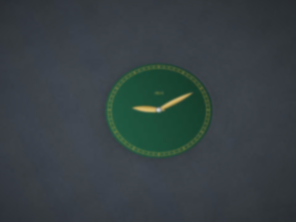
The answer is 9:10
